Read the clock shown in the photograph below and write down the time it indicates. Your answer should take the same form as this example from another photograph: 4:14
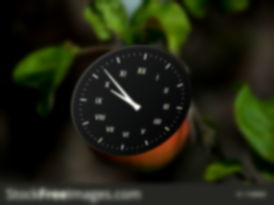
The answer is 9:52
